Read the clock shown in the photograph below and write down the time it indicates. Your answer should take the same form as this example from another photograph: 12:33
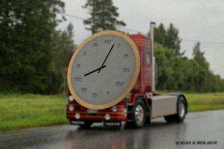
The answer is 8:03
